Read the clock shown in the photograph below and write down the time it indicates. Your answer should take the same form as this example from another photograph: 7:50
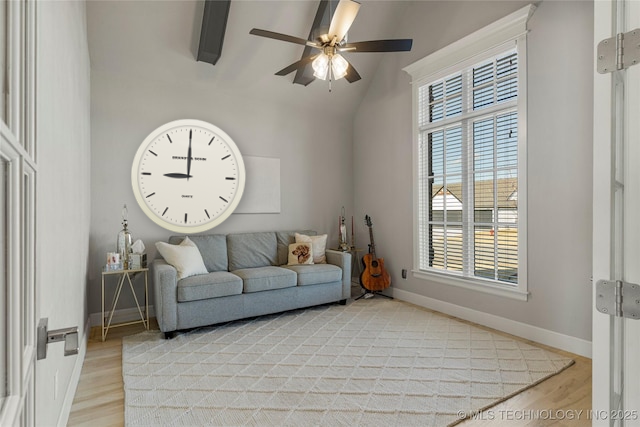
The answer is 9:00
